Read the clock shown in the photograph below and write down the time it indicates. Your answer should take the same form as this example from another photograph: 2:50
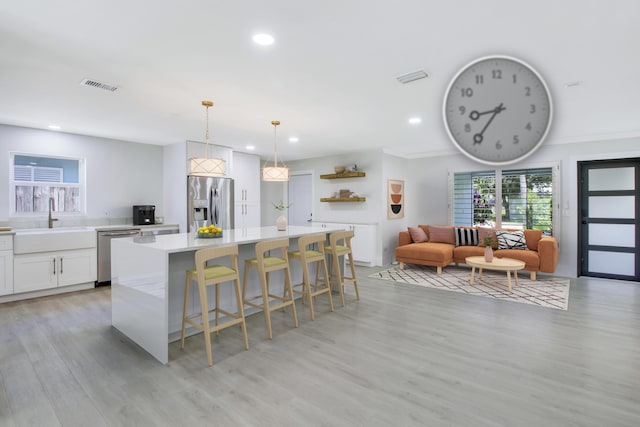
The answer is 8:36
